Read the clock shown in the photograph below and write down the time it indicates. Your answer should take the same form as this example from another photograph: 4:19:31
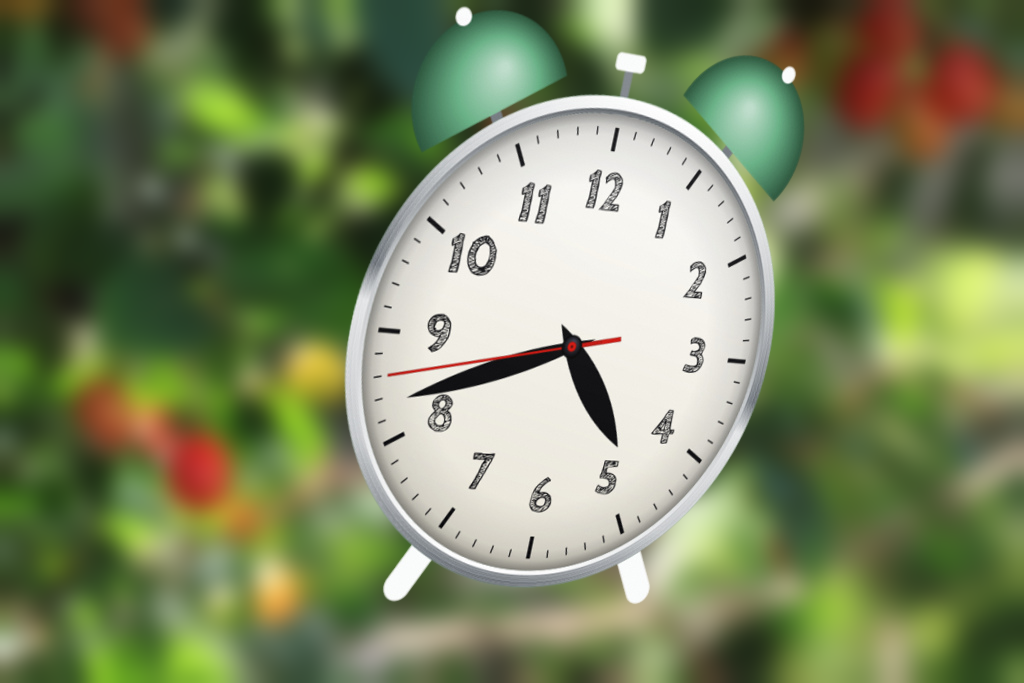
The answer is 4:41:43
